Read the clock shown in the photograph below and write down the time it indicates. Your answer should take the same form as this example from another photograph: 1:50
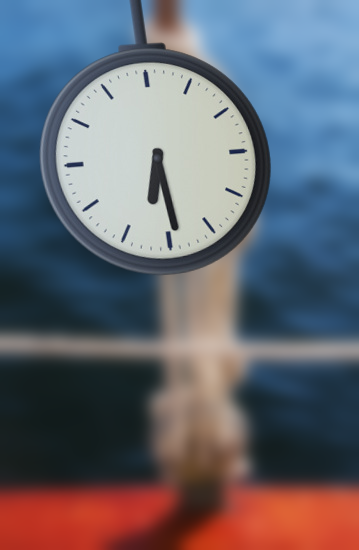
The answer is 6:29
